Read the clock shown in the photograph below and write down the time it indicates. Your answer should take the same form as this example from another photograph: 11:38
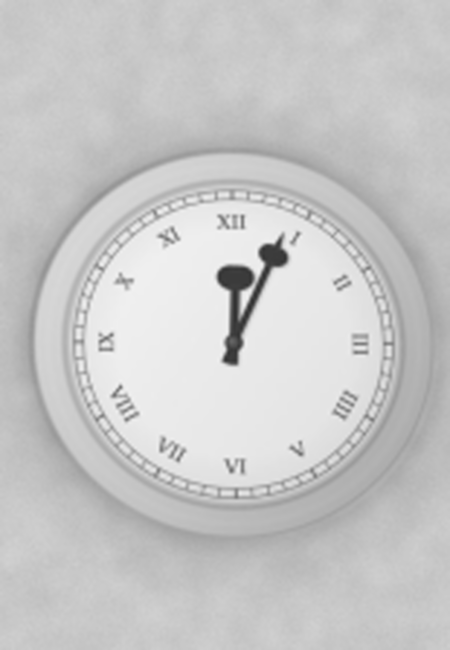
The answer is 12:04
